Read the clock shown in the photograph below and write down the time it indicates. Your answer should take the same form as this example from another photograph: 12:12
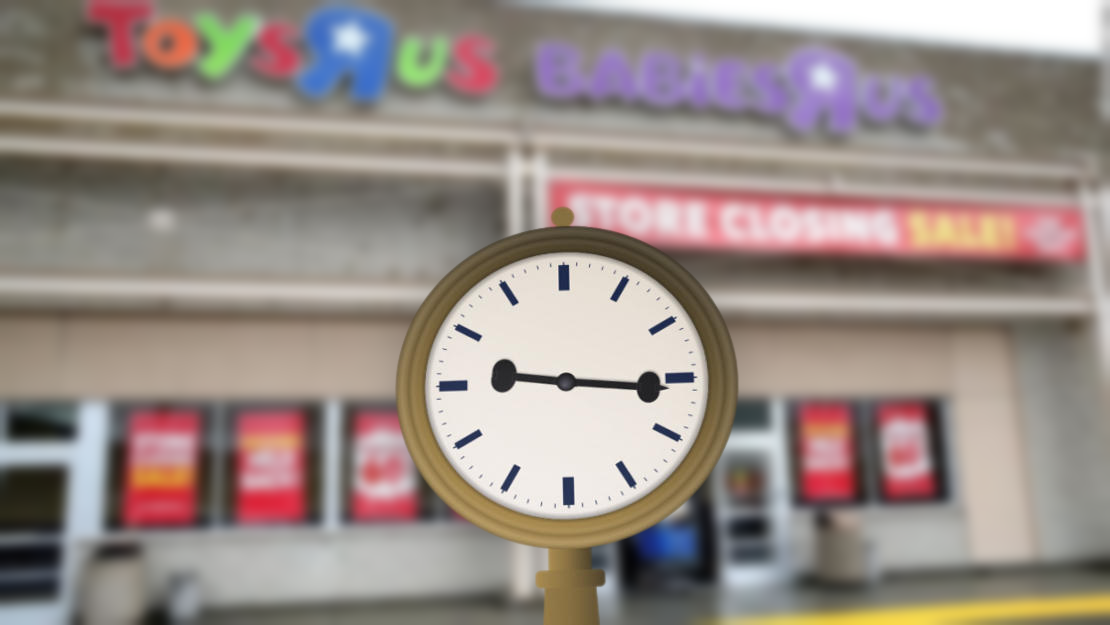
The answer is 9:16
